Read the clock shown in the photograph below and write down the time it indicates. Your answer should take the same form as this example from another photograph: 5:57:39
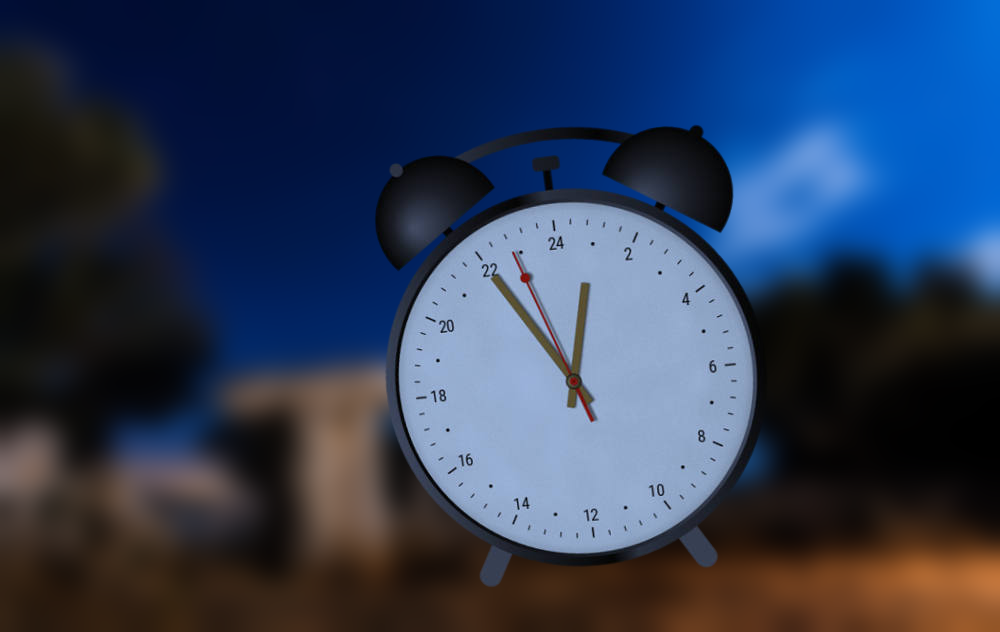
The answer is 0:54:57
